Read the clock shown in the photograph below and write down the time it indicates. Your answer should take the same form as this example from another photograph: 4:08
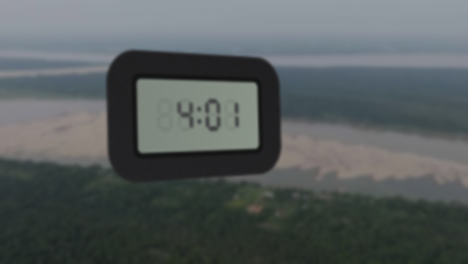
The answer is 4:01
